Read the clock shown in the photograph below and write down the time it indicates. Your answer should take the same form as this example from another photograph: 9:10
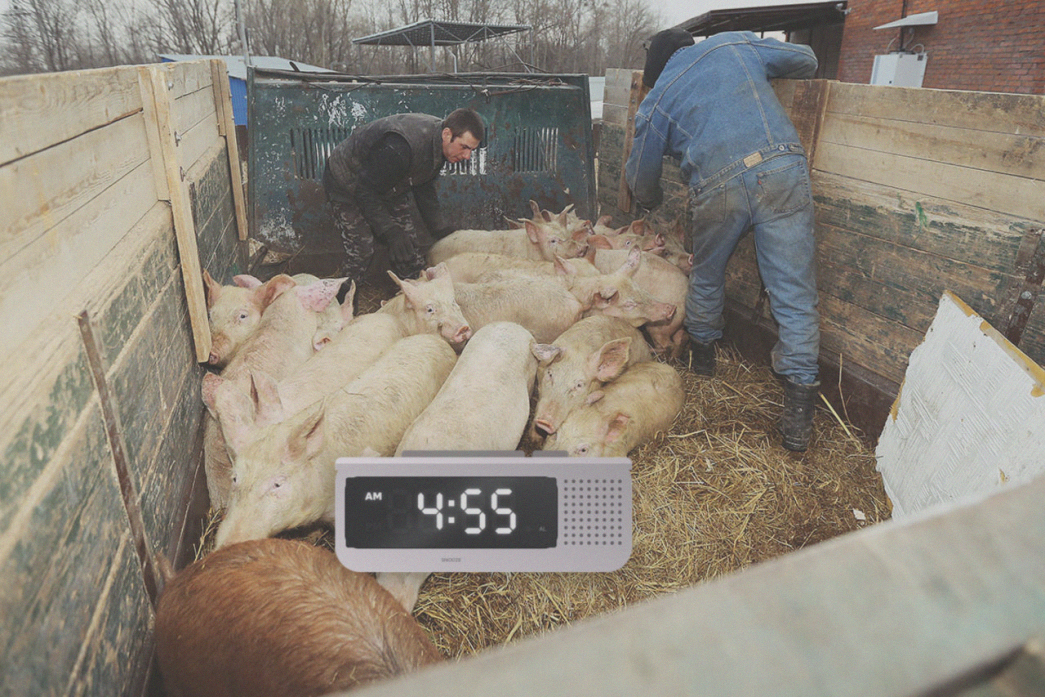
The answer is 4:55
